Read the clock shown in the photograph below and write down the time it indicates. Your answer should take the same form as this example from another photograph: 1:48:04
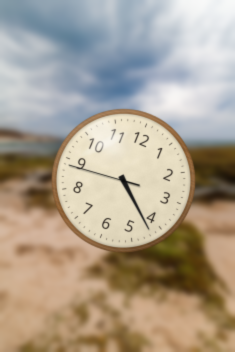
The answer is 4:21:44
